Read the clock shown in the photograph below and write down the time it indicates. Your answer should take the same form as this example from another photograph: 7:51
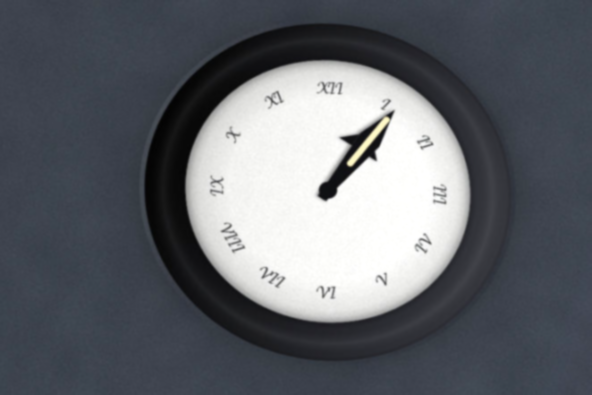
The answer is 1:06
